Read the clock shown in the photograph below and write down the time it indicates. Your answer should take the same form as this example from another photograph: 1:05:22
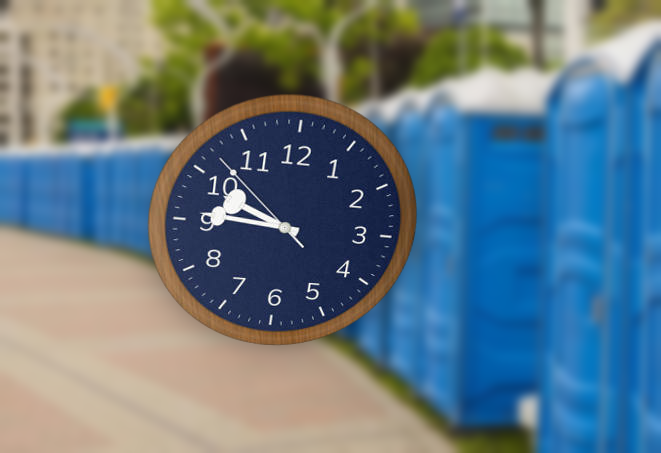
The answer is 9:45:52
